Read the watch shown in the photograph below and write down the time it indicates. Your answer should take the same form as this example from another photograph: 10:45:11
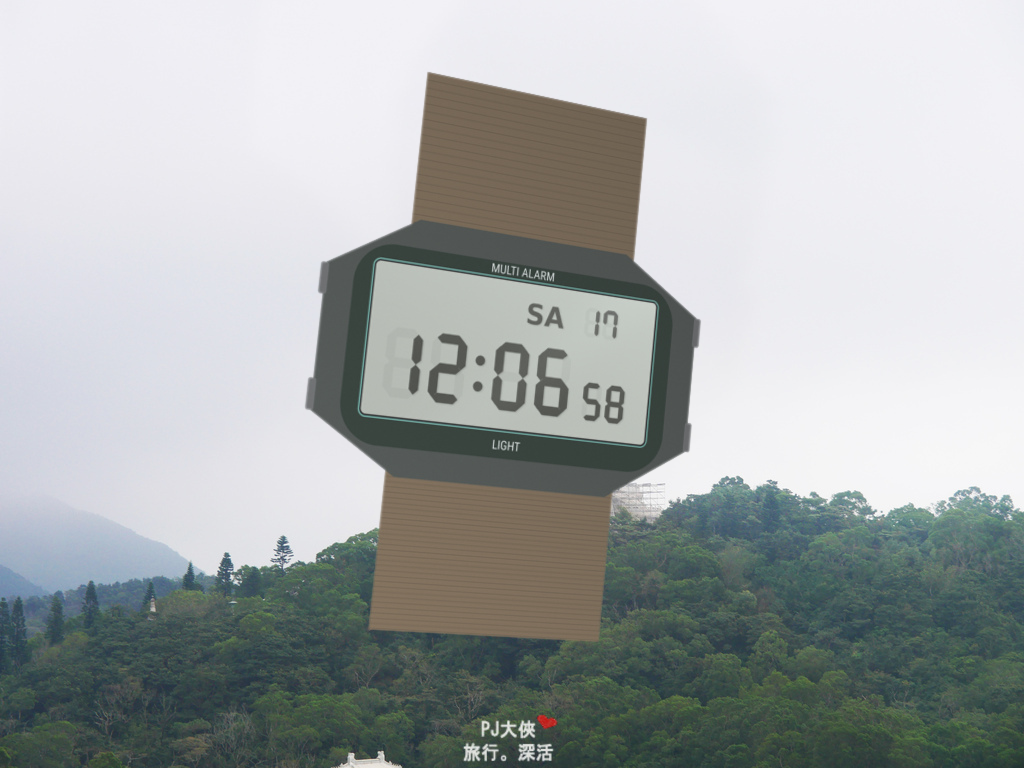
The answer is 12:06:58
